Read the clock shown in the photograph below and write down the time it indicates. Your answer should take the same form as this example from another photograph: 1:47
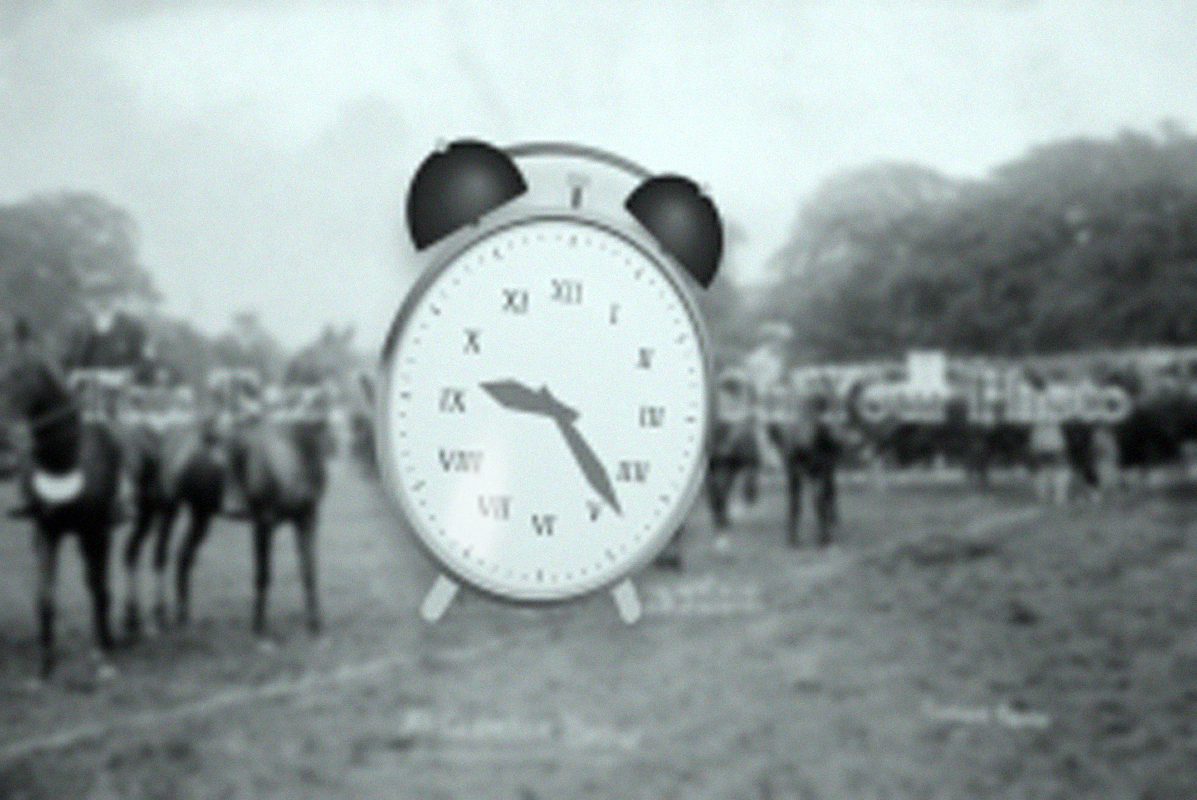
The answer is 9:23
